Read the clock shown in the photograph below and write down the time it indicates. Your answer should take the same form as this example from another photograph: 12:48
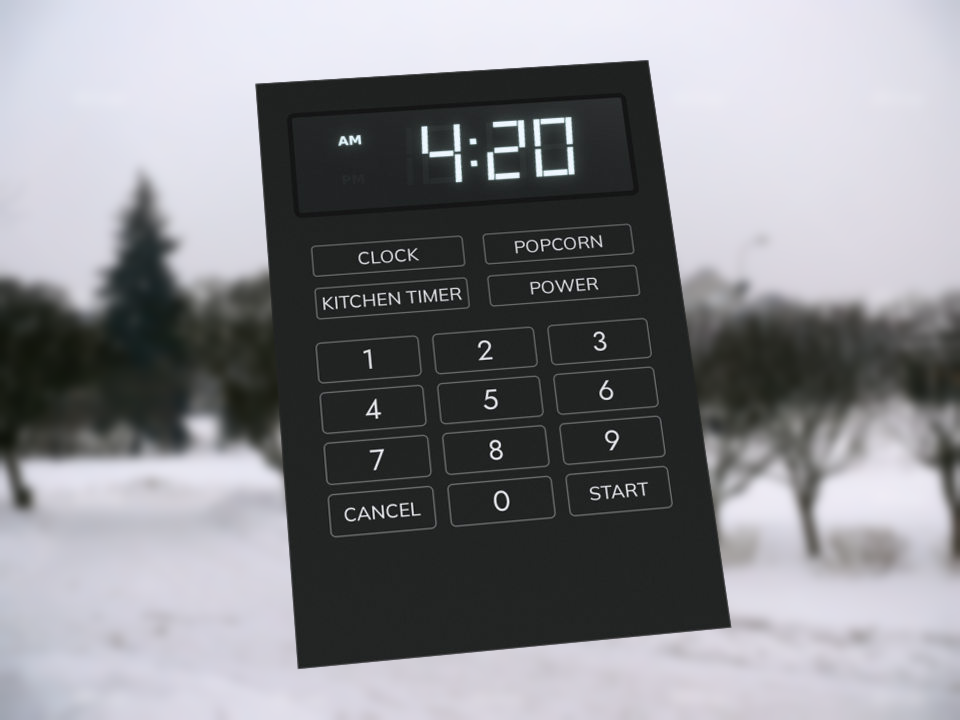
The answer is 4:20
